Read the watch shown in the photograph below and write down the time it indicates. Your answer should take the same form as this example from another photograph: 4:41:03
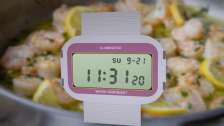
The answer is 11:31:20
